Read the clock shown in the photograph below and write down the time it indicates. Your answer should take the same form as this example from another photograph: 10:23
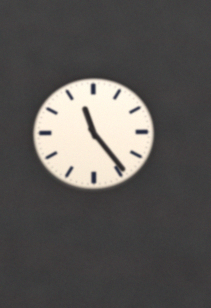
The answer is 11:24
